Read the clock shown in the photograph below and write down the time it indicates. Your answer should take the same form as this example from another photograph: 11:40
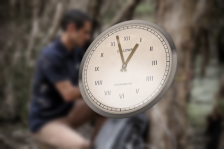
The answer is 12:57
